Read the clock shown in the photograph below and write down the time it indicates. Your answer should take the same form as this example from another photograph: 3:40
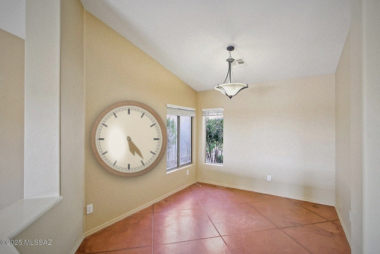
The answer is 5:24
